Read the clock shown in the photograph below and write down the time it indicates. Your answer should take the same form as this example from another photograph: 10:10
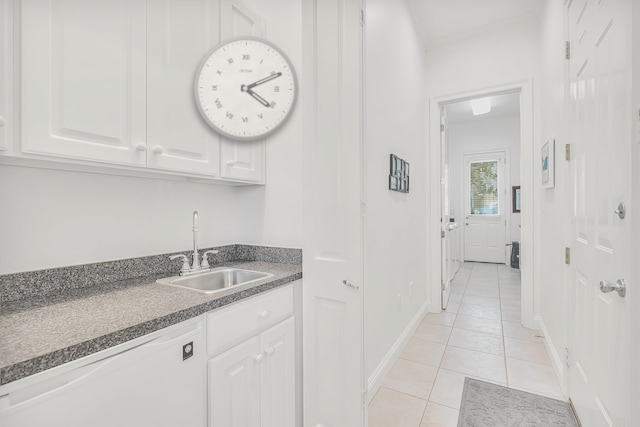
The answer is 4:11
